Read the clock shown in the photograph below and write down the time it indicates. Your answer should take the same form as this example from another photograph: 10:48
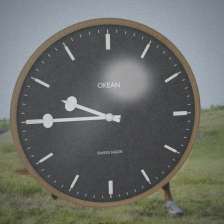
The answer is 9:45
